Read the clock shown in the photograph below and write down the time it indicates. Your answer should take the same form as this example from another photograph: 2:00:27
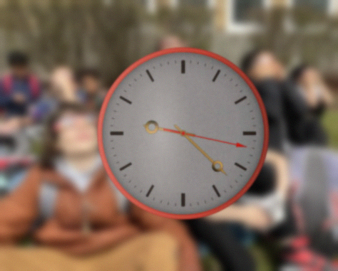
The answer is 9:22:17
